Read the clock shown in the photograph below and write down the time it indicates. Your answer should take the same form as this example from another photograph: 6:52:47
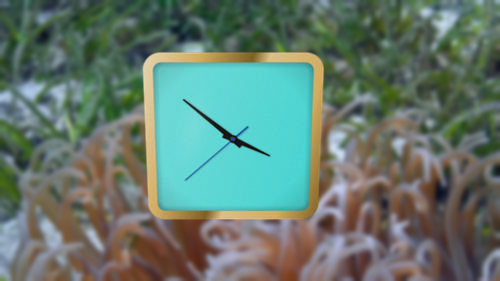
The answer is 3:51:38
